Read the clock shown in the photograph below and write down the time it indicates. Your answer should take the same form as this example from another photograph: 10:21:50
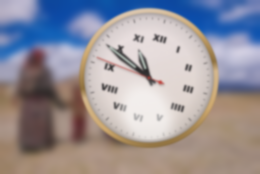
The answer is 10:48:46
